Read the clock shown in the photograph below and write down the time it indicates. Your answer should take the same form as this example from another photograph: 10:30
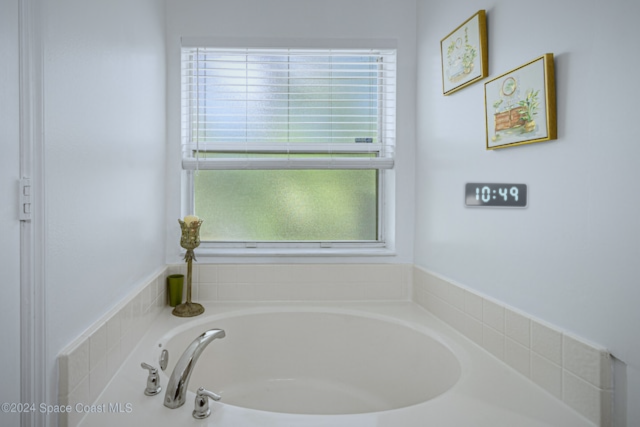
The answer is 10:49
